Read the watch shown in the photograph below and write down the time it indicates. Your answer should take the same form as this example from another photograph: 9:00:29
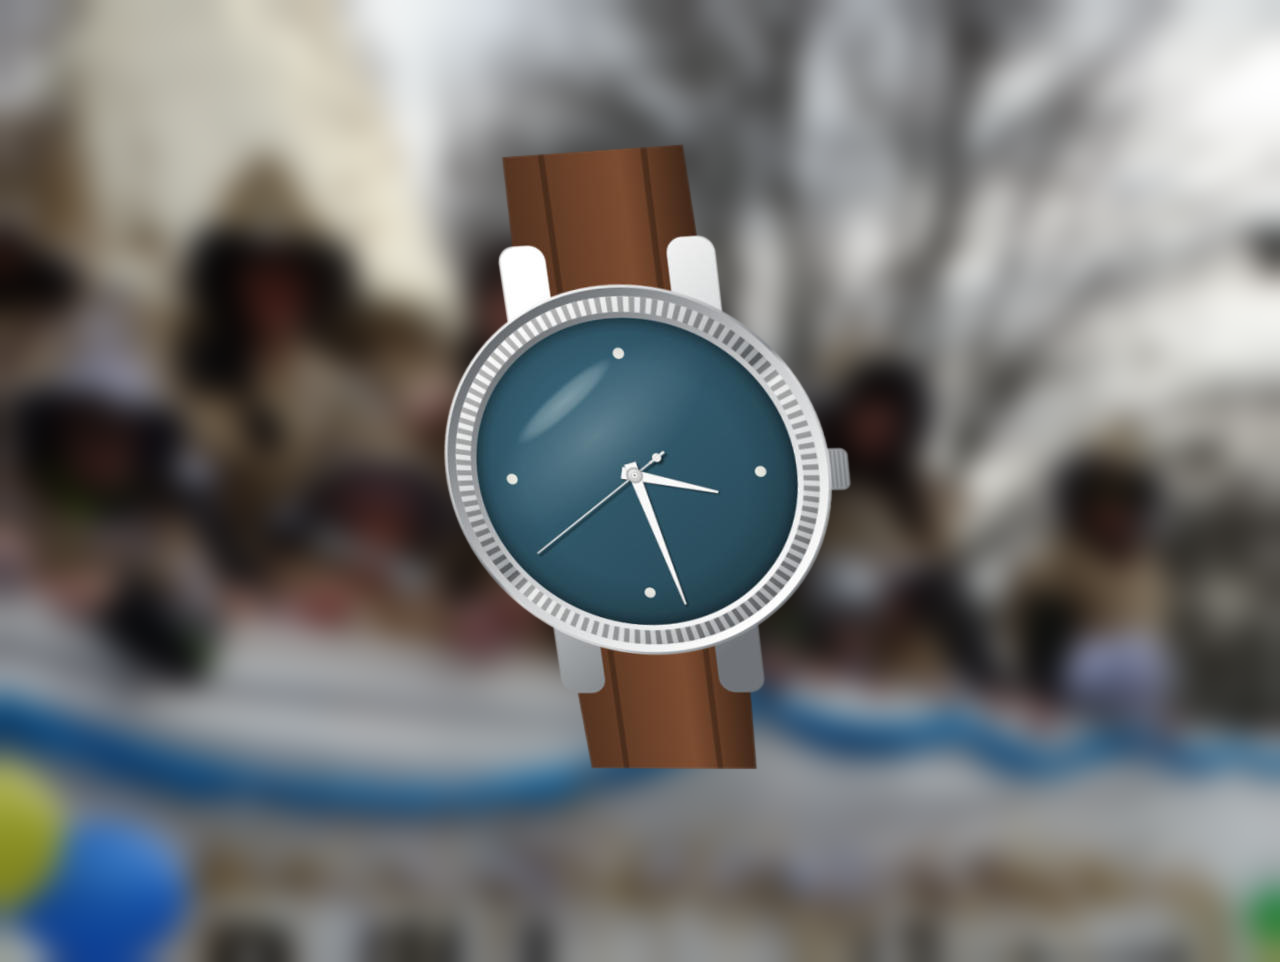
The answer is 3:27:39
